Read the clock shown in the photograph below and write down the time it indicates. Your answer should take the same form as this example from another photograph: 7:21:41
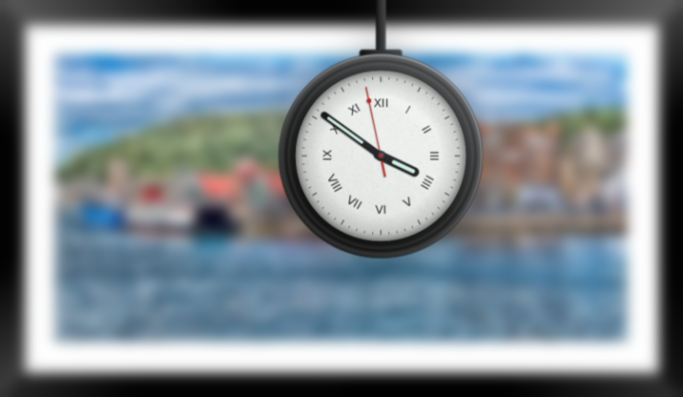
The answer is 3:50:58
